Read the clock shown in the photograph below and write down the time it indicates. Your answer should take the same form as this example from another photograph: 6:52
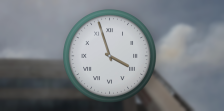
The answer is 3:57
